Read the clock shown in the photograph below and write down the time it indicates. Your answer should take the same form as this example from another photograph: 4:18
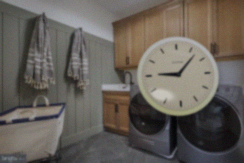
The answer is 9:07
